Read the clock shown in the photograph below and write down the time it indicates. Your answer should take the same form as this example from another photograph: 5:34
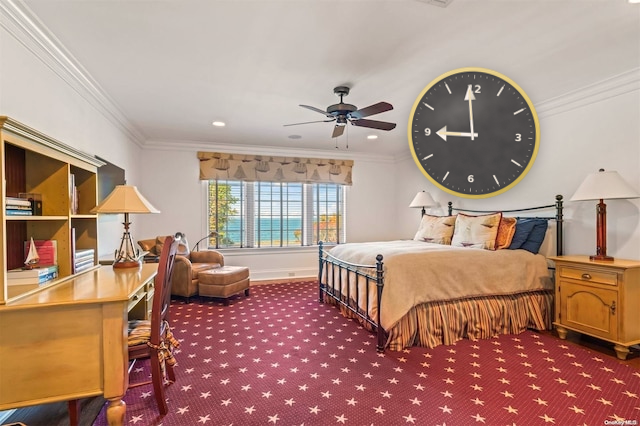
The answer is 8:59
